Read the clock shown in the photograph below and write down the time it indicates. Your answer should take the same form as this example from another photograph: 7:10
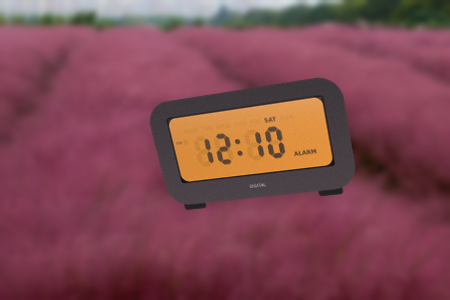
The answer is 12:10
